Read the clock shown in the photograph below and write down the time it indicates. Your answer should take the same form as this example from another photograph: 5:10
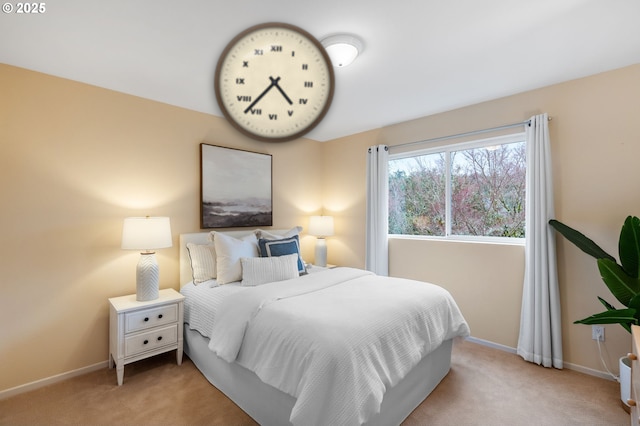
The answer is 4:37
